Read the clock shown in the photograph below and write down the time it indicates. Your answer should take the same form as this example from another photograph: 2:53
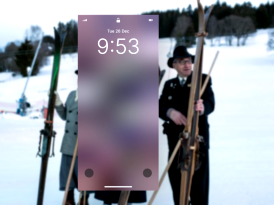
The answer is 9:53
